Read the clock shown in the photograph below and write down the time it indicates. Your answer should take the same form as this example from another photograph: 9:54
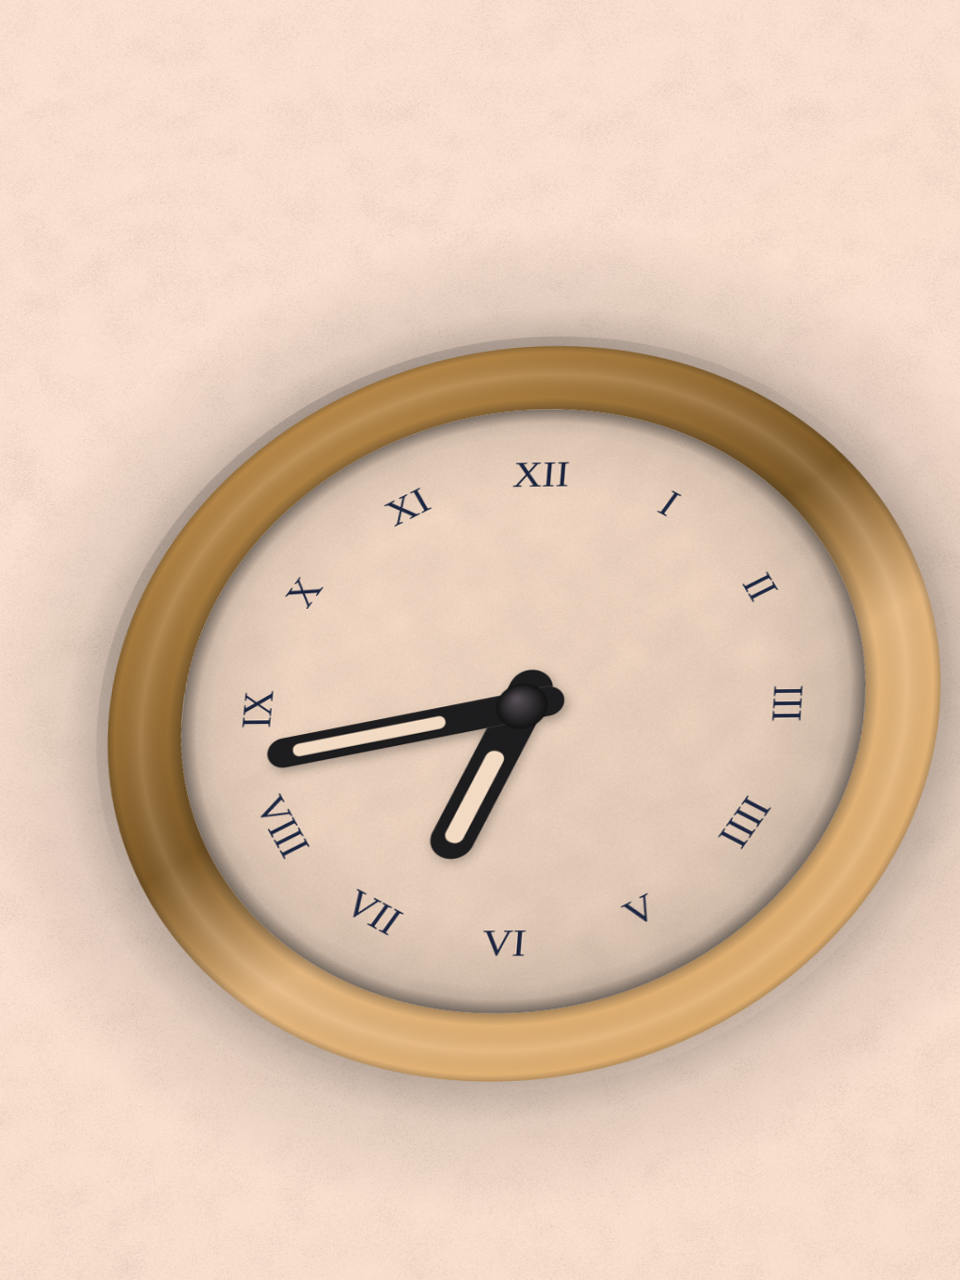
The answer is 6:43
